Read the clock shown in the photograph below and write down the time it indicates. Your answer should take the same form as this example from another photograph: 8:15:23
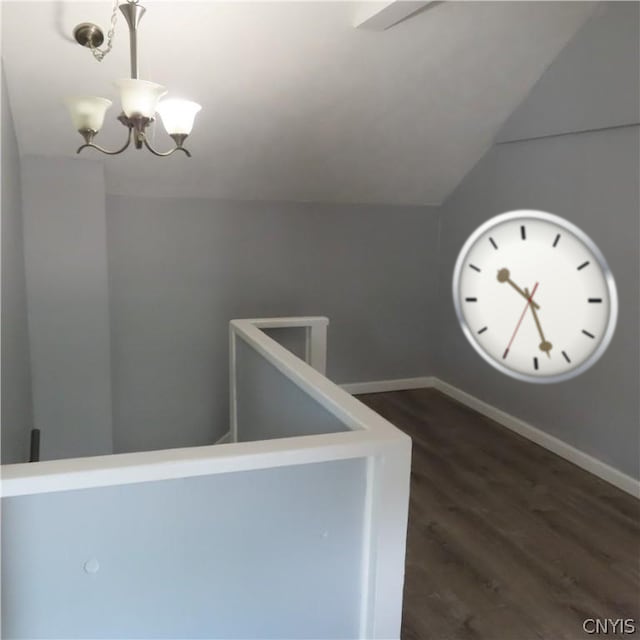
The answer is 10:27:35
